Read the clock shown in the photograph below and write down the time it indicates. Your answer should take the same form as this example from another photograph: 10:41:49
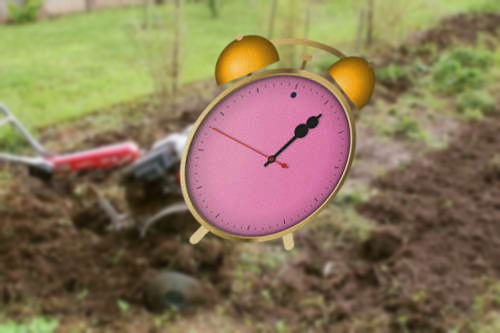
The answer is 1:05:48
